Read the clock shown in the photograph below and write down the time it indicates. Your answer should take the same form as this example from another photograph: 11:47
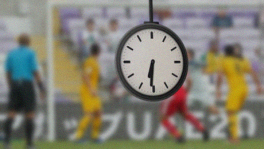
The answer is 6:31
